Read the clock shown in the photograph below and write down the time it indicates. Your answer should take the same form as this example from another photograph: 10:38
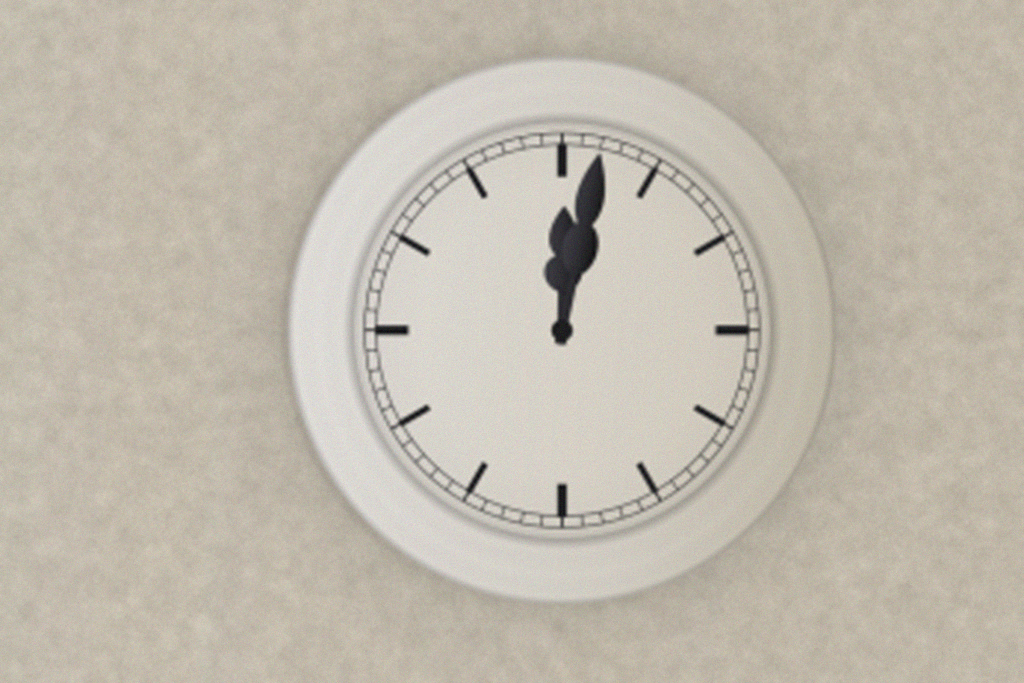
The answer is 12:02
